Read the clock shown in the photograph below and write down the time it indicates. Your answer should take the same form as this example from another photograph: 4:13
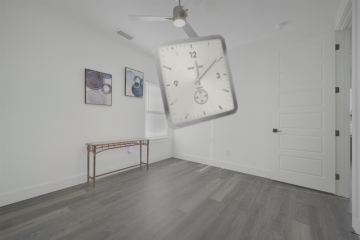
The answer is 12:09
